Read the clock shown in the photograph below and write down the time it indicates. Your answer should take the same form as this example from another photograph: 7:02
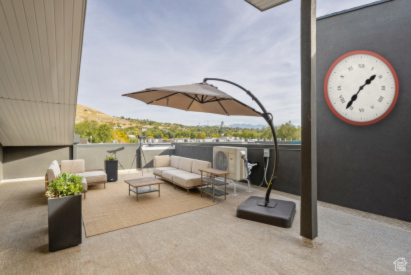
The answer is 1:36
